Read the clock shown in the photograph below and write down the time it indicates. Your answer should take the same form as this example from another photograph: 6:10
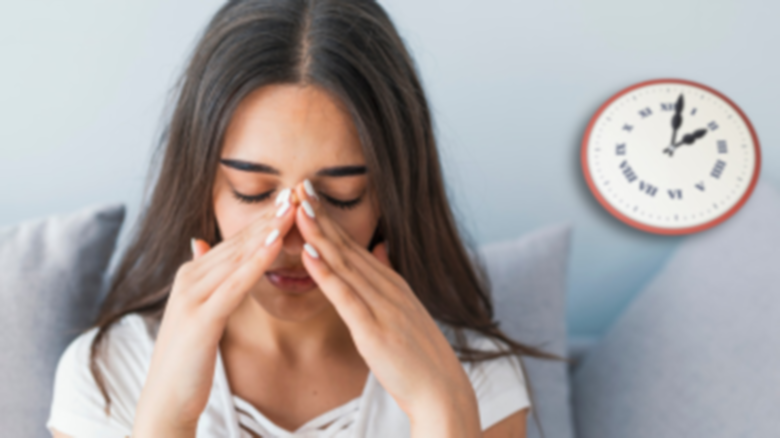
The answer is 2:02
